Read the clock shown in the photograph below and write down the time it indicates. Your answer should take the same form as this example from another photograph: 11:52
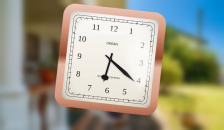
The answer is 6:21
